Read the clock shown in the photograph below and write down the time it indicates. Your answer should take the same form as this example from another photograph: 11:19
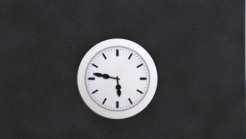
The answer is 5:47
